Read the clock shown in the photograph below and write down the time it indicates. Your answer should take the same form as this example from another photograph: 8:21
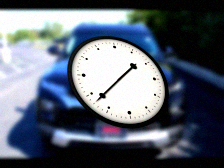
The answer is 1:38
